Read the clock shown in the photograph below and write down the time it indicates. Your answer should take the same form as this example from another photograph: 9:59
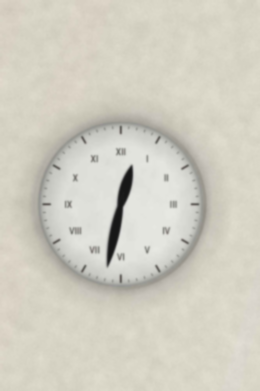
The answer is 12:32
